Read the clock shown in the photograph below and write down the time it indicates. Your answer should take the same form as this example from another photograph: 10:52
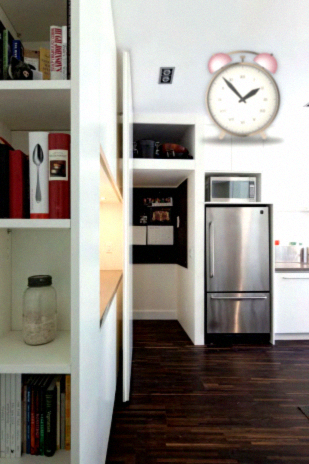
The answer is 1:53
